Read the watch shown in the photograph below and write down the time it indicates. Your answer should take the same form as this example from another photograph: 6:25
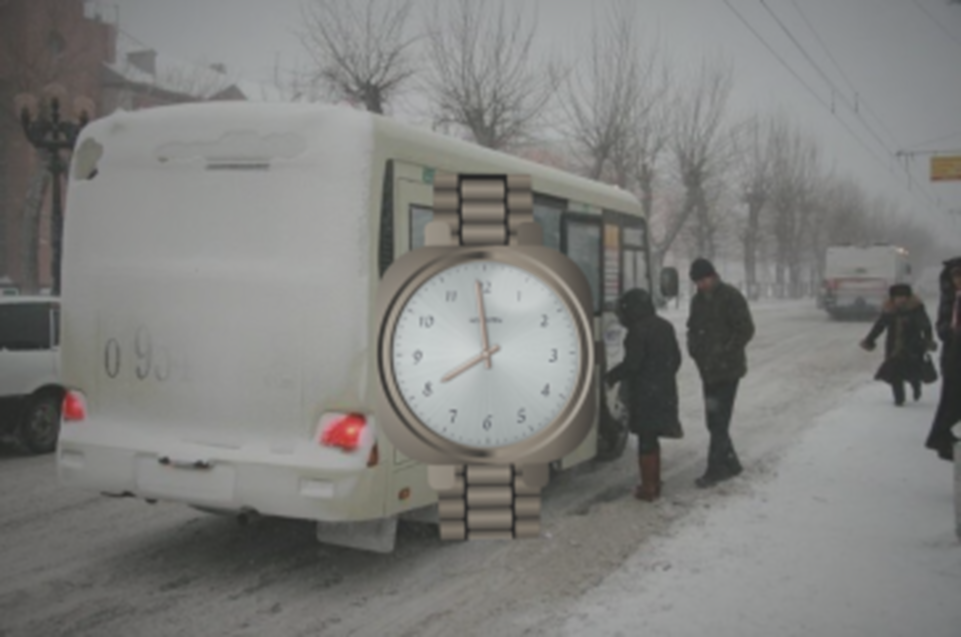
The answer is 7:59
